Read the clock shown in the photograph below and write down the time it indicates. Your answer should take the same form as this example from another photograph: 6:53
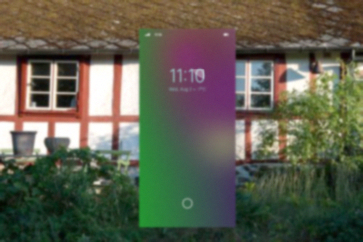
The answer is 11:10
